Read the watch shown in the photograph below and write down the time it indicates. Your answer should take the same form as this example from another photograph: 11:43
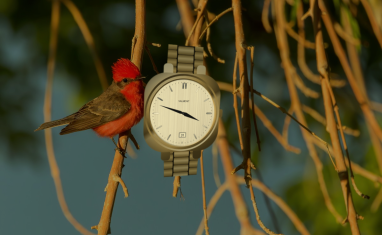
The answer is 3:48
